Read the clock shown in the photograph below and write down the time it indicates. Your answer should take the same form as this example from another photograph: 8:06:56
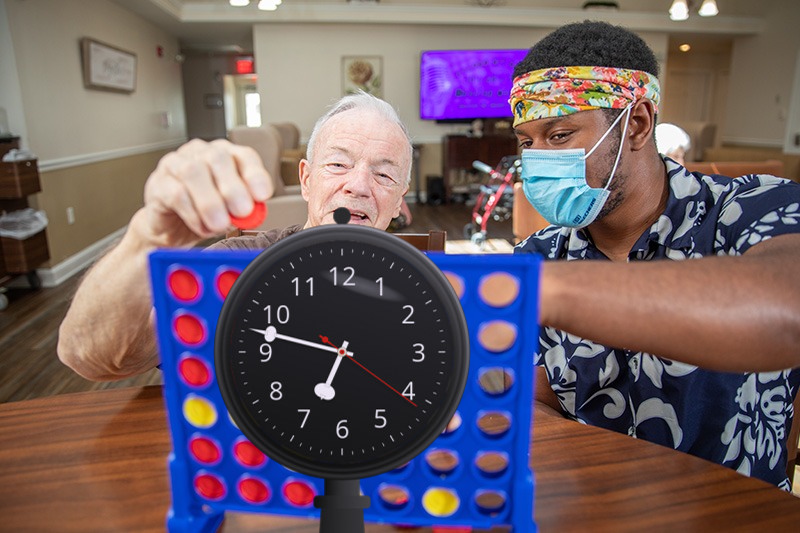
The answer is 6:47:21
